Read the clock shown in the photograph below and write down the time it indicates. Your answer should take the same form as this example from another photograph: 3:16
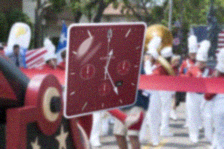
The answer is 12:25
